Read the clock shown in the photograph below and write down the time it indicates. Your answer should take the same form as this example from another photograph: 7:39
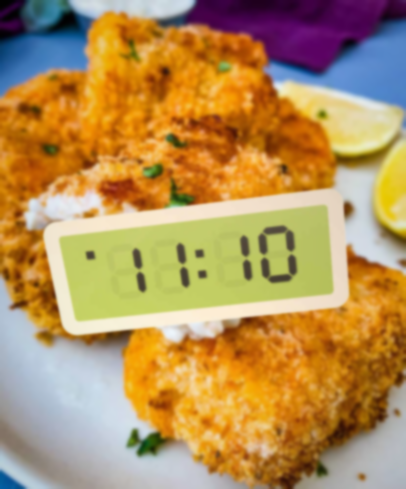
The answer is 11:10
